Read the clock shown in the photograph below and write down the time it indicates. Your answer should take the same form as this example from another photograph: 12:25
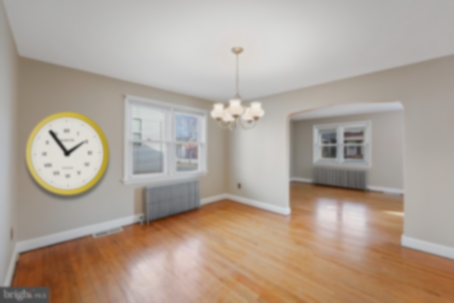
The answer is 1:54
